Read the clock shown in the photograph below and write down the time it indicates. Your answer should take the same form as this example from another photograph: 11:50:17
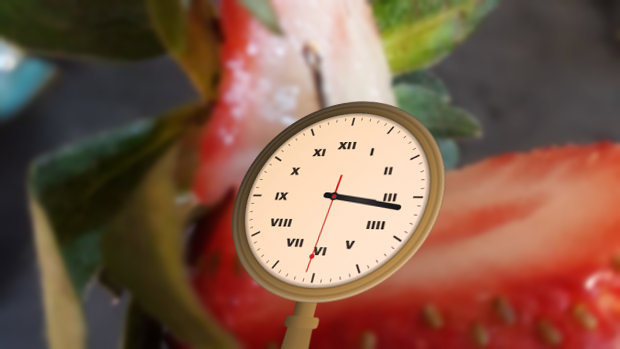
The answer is 3:16:31
